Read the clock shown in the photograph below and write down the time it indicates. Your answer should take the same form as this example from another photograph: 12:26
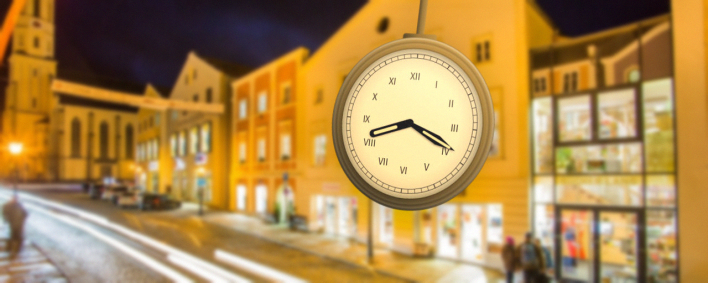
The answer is 8:19
